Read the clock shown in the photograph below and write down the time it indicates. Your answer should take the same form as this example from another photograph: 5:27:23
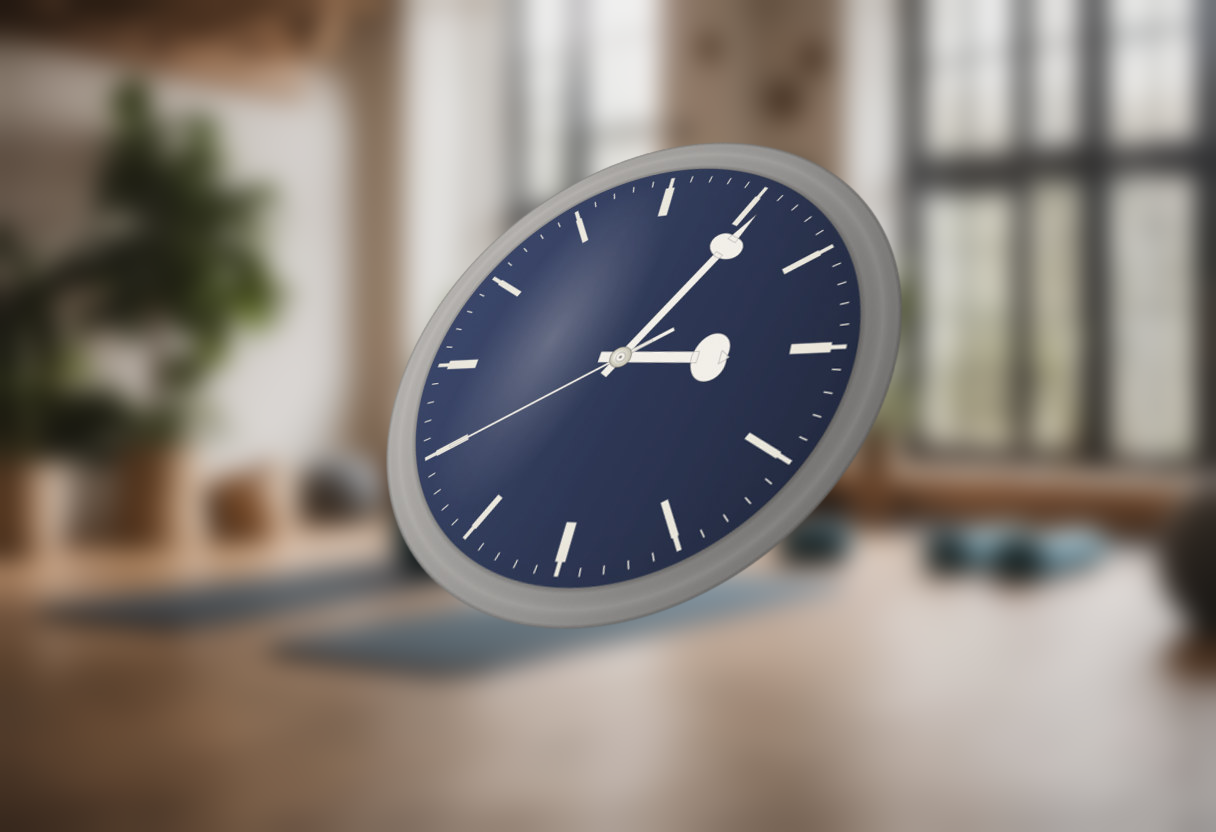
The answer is 3:05:40
